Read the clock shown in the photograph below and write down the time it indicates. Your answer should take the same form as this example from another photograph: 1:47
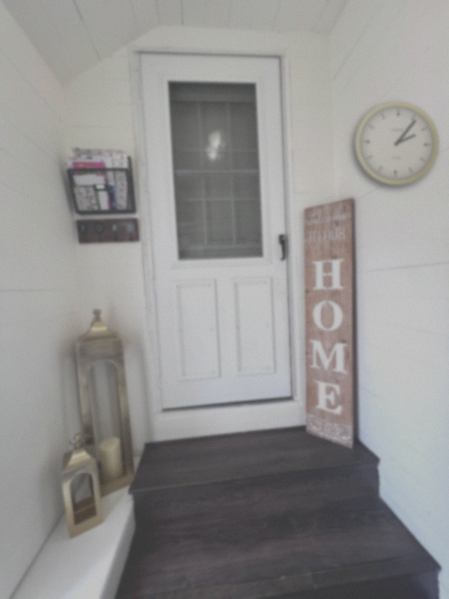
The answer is 2:06
